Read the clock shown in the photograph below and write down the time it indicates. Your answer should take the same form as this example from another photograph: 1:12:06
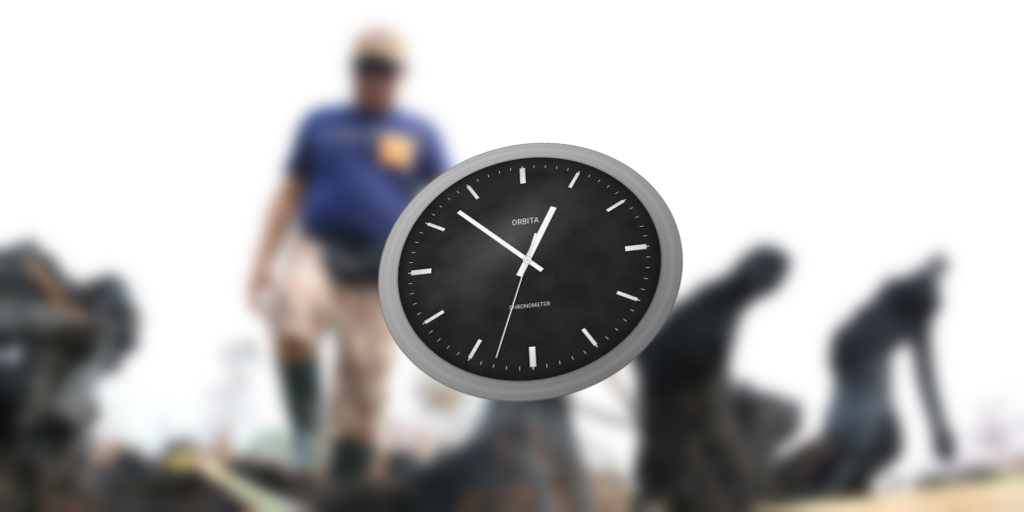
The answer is 12:52:33
